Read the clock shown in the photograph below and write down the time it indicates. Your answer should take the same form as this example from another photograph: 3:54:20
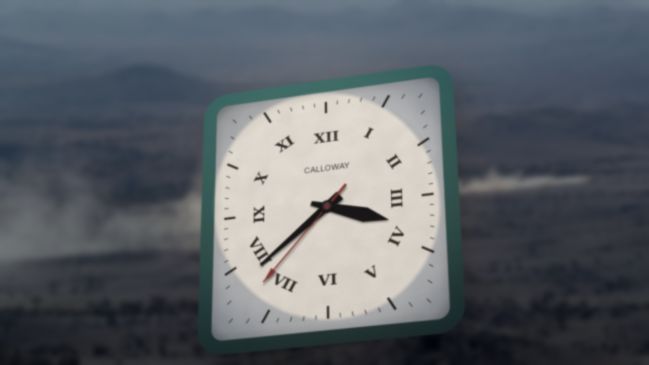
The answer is 3:38:37
